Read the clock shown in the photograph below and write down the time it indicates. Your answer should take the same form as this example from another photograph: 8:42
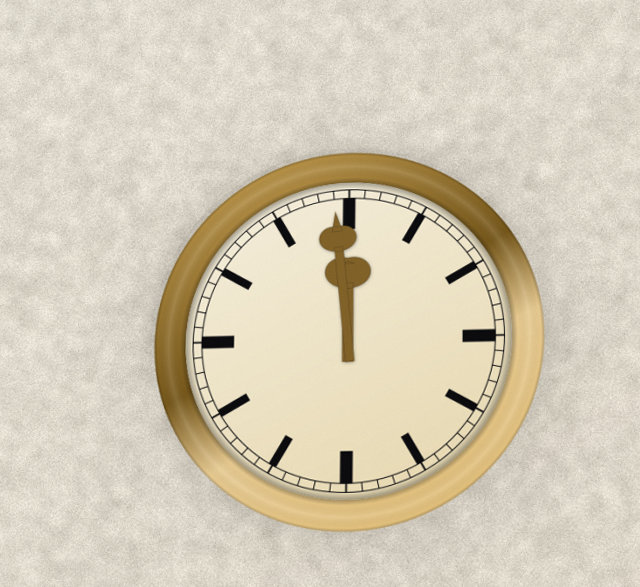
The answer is 11:59
